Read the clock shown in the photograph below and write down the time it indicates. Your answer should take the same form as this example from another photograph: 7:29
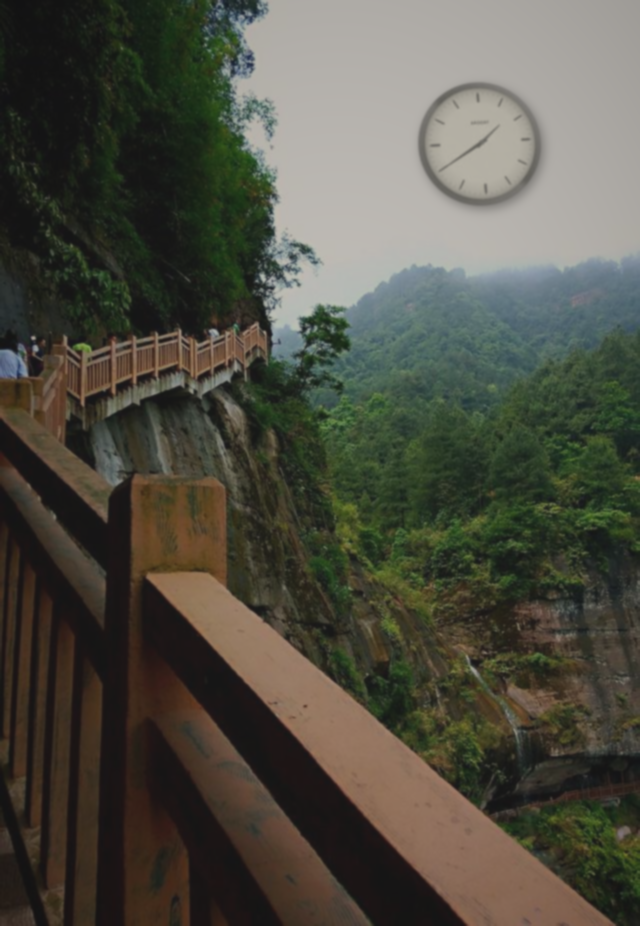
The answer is 1:40
